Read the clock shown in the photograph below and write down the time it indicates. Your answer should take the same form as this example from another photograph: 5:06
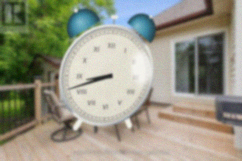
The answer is 8:42
